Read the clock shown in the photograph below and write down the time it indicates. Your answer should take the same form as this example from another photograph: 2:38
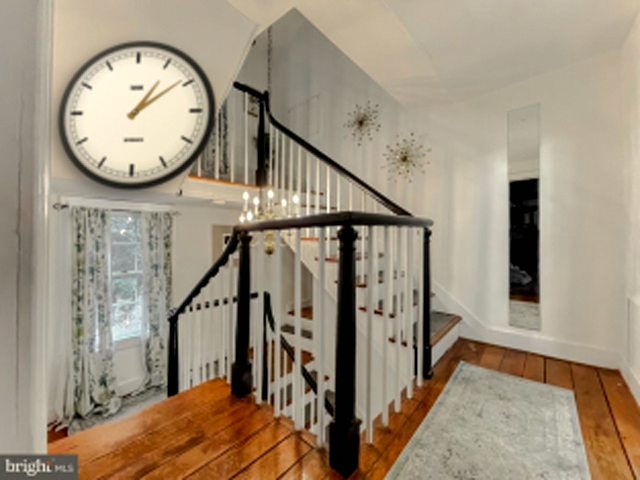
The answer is 1:09
